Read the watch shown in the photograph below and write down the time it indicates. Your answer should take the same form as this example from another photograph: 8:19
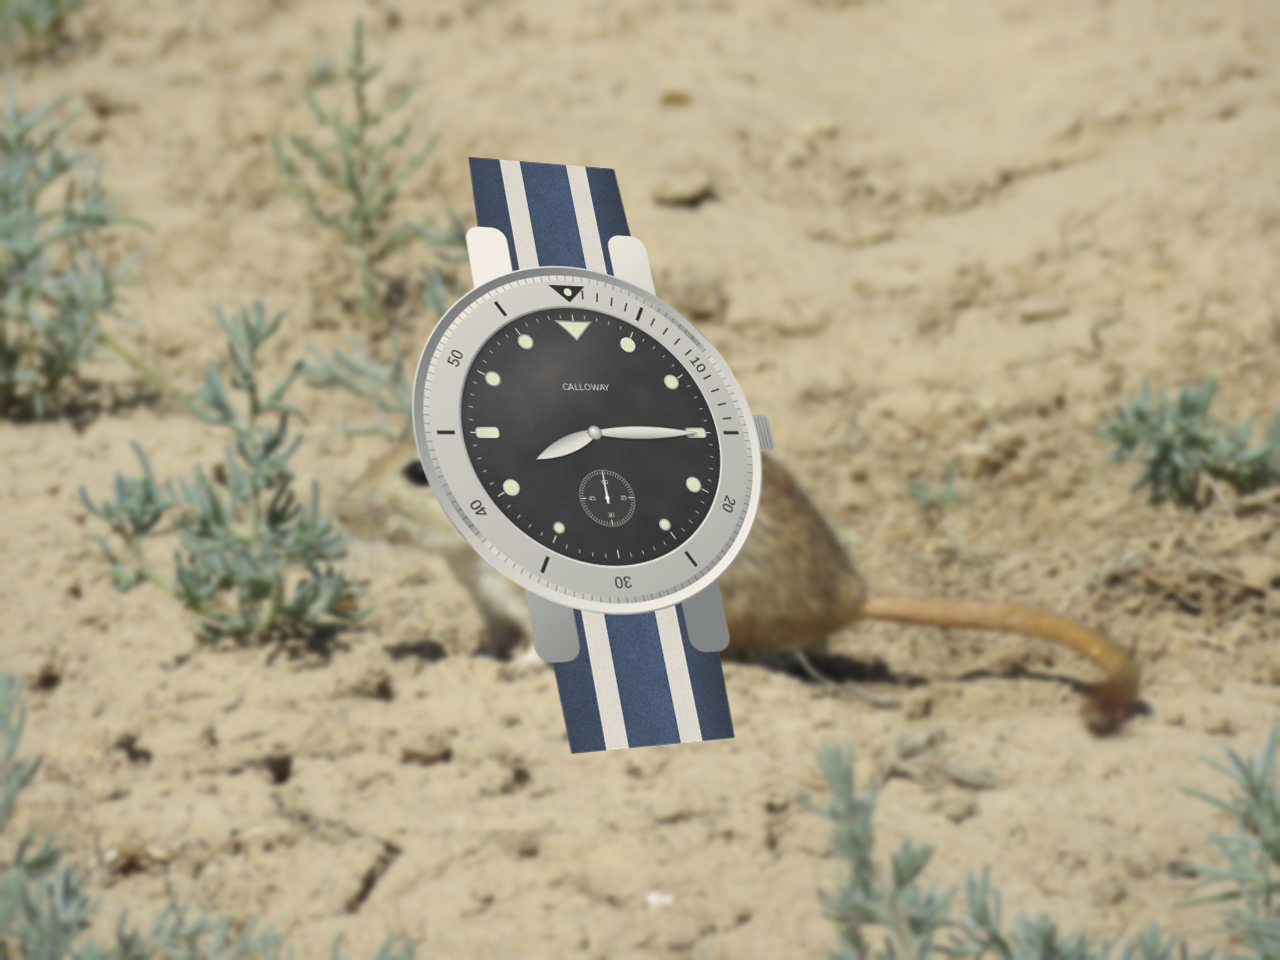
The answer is 8:15
